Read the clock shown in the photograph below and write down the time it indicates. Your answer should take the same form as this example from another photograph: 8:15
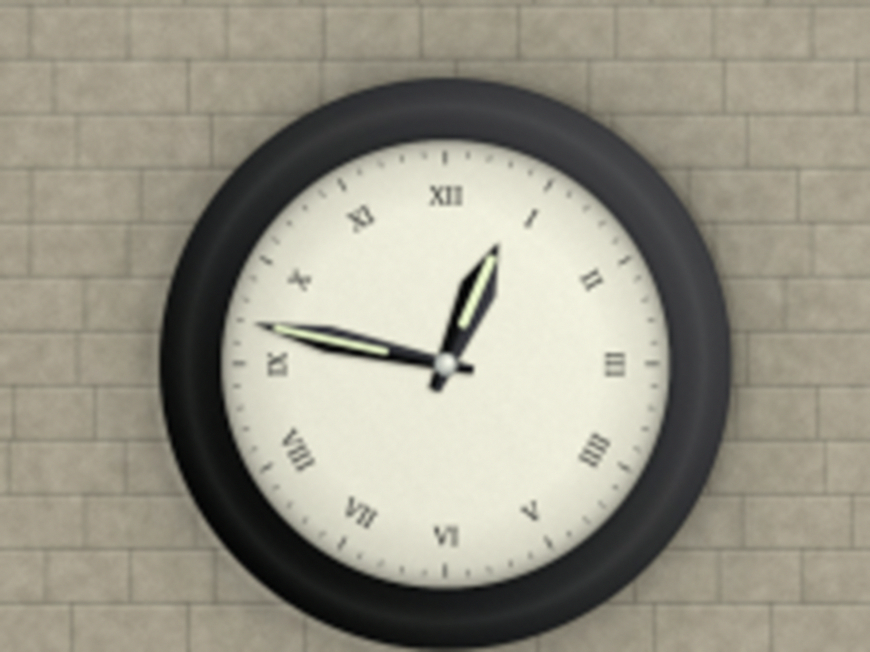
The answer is 12:47
